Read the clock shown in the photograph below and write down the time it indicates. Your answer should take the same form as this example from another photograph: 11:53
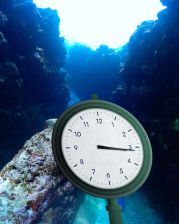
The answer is 3:16
